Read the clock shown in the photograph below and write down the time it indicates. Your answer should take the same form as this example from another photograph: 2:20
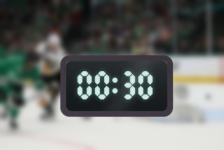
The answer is 0:30
